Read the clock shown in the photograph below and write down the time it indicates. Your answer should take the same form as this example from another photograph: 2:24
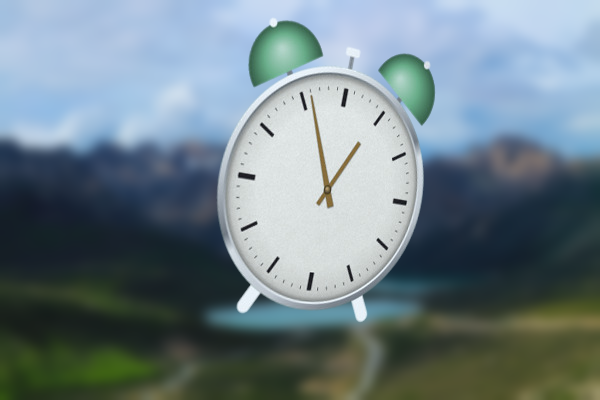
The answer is 12:56
